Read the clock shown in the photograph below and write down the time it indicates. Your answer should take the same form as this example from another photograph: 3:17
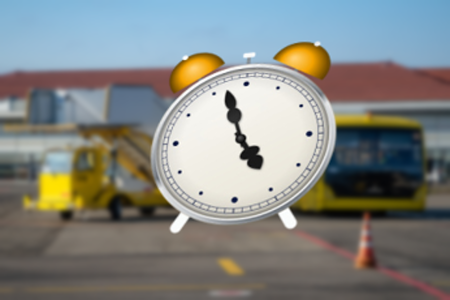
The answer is 4:57
